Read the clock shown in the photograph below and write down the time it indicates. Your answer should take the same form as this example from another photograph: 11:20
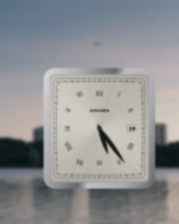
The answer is 5:24
